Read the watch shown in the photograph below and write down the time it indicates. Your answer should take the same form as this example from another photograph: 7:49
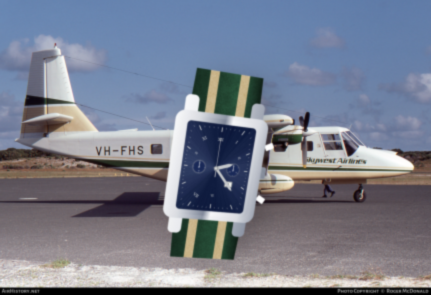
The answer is 2:23
